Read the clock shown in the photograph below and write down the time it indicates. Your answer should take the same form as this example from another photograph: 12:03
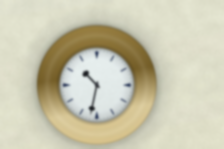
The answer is 10:32
